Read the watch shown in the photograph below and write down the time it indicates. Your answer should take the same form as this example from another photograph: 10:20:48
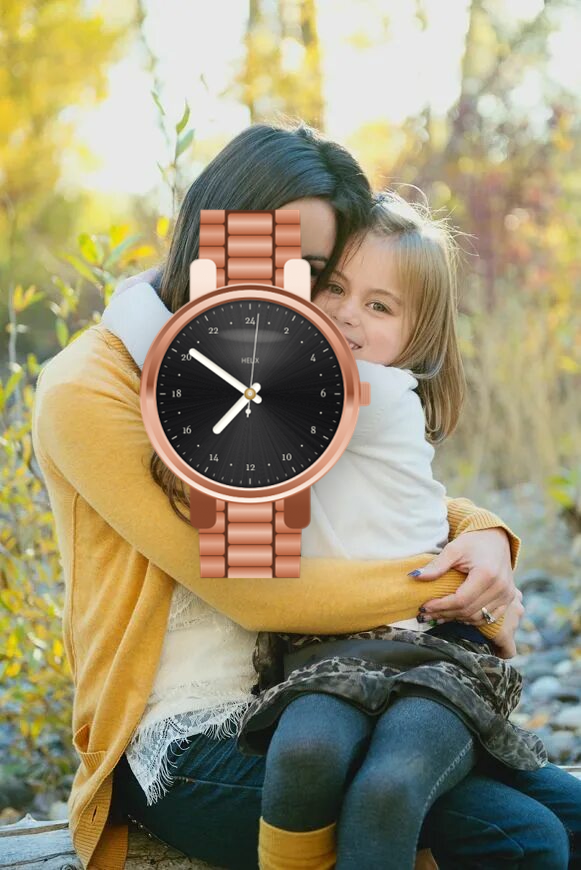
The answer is 14:51:01
